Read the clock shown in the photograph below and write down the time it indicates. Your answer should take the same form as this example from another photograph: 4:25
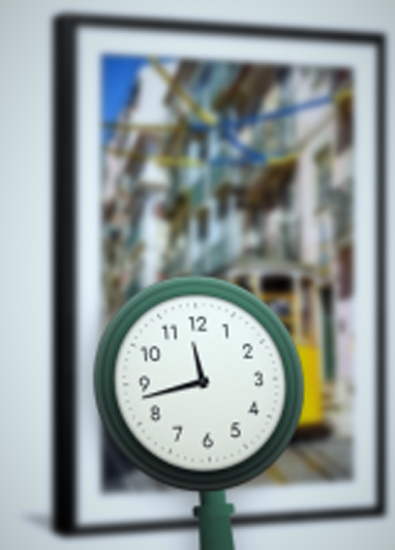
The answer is 11:43
